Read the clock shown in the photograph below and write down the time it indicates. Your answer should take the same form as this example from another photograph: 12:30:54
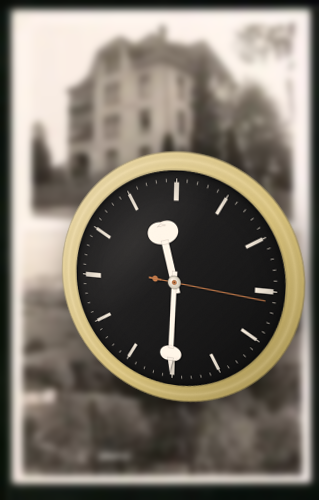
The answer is 11:30:16
